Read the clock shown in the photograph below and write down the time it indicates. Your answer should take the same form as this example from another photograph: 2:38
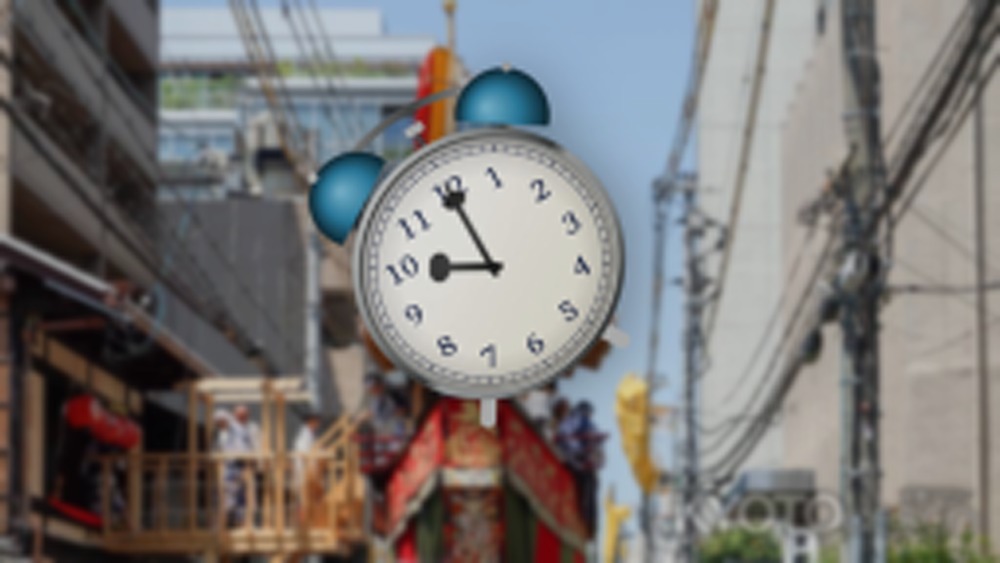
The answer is 10:00
